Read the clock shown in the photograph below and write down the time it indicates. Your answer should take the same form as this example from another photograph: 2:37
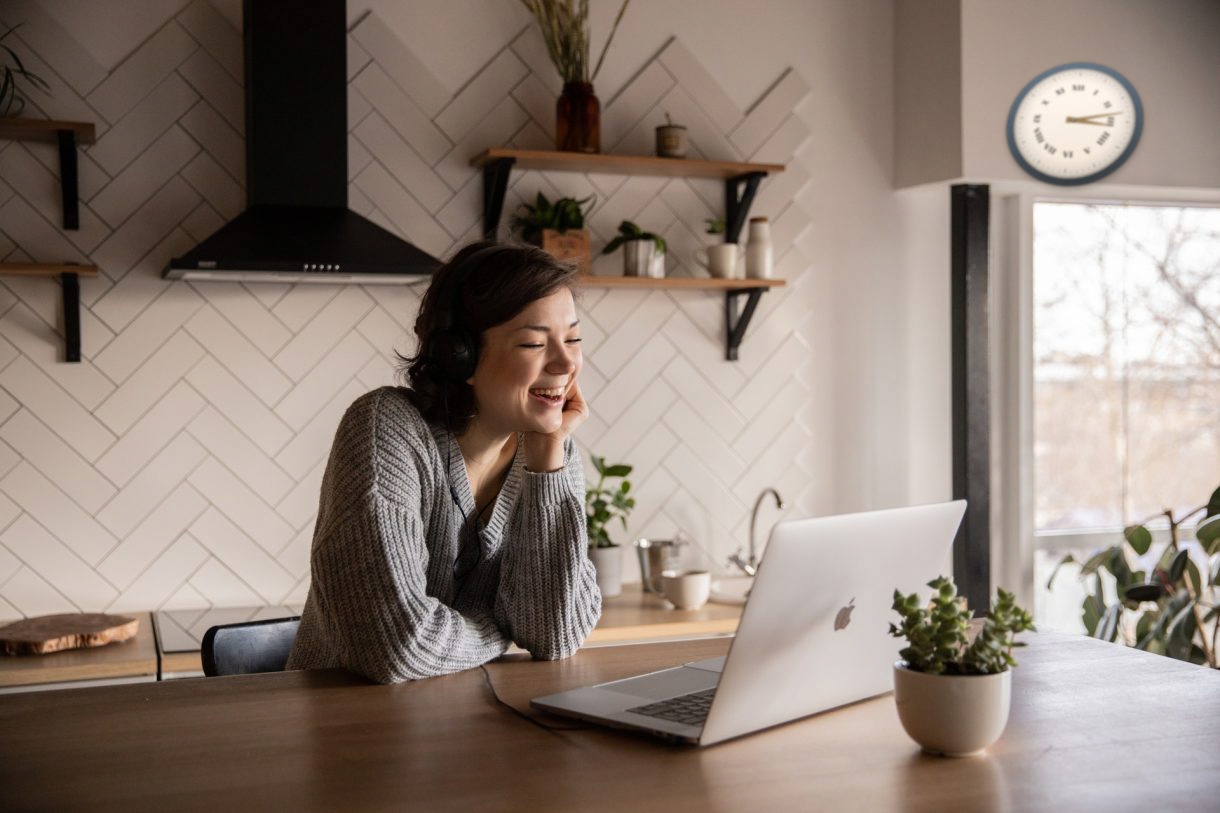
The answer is 3:13
